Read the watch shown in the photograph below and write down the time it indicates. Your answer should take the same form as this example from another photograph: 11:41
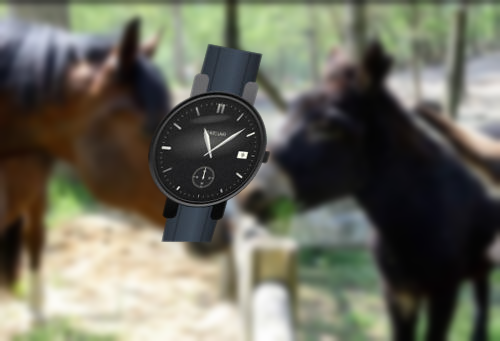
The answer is 11:08
